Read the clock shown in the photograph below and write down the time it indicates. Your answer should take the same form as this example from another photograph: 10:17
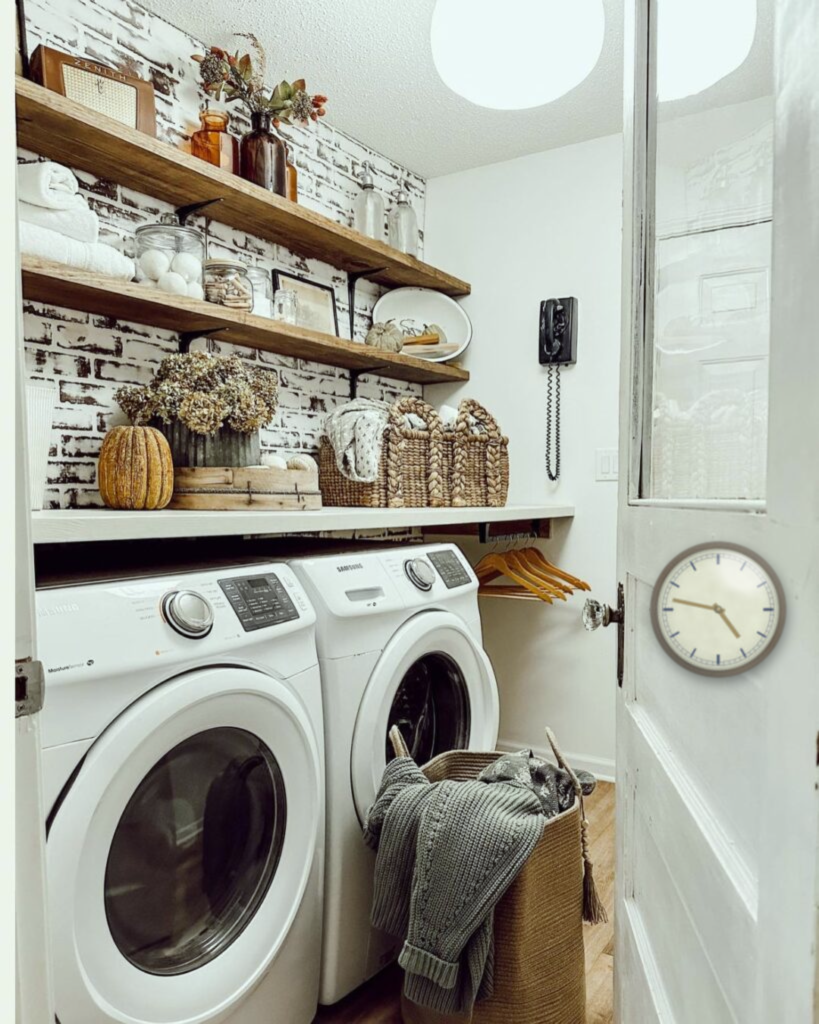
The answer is 4:47
